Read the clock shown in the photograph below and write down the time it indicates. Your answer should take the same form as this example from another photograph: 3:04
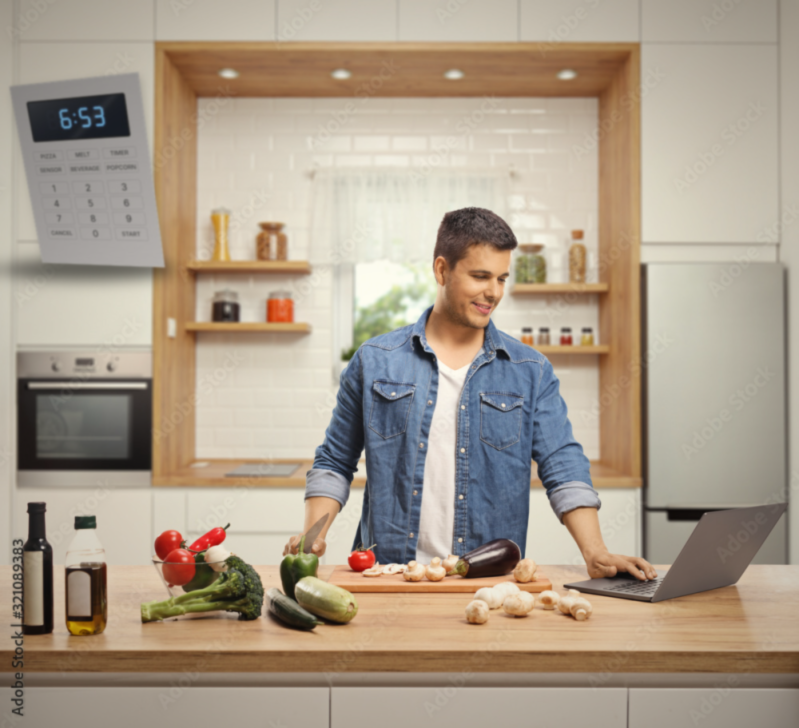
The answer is 6:53
